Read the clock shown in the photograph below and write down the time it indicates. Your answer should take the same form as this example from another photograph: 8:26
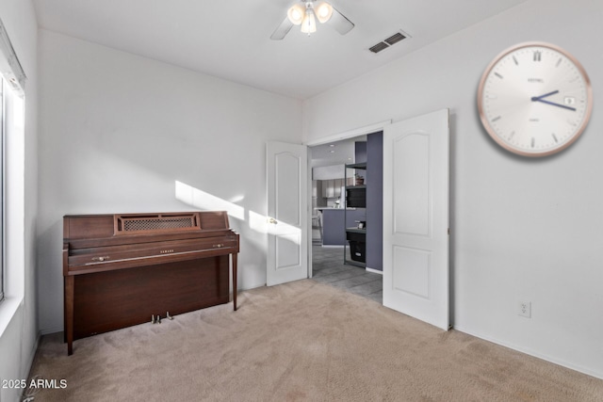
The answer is 2:17
